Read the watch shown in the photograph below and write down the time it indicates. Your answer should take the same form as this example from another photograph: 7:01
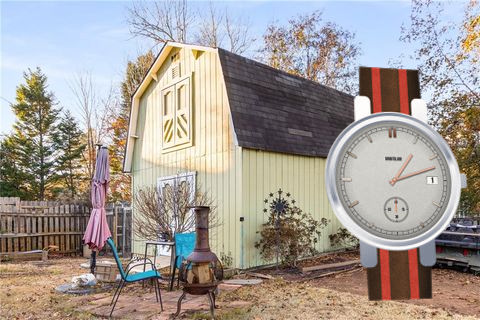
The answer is 1:12
